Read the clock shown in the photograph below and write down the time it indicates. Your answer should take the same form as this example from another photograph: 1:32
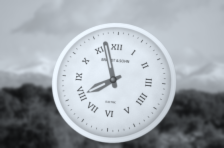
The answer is 7:57
